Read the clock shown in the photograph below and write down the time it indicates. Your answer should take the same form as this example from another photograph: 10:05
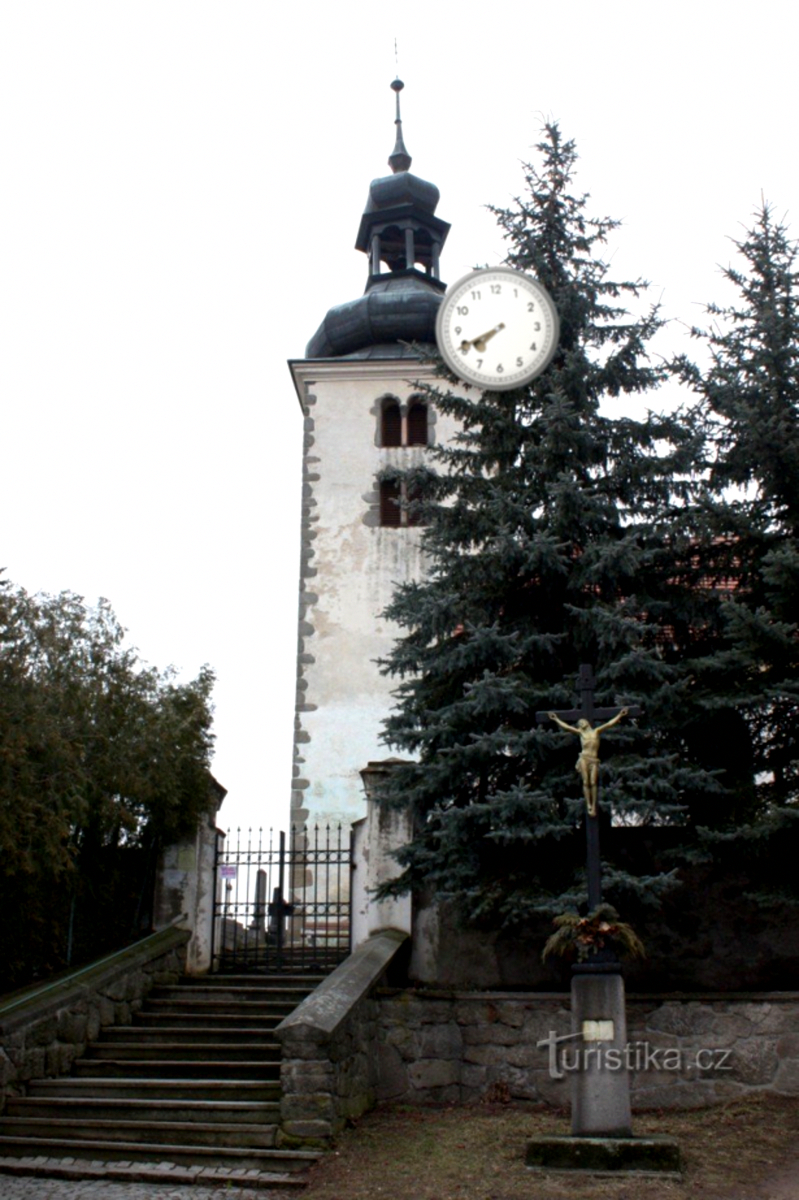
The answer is 7:41
